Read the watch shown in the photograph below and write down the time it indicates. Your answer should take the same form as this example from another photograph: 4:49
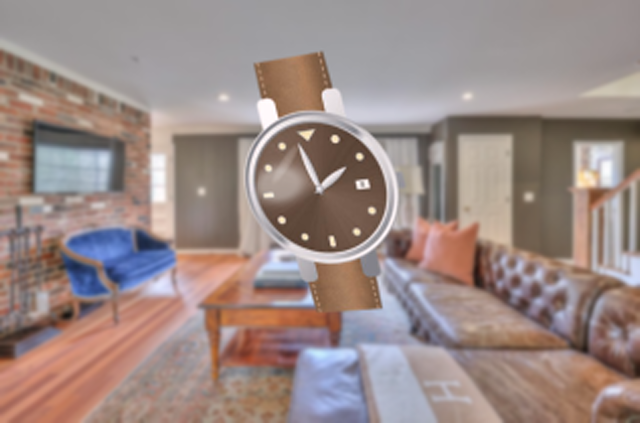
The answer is 1:58
